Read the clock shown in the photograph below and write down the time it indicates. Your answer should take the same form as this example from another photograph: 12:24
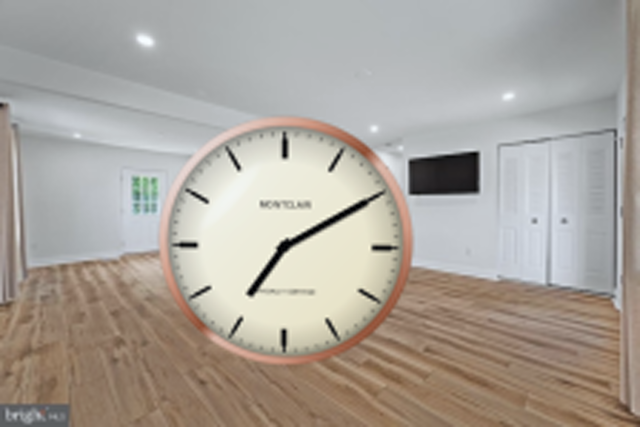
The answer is 7:10
